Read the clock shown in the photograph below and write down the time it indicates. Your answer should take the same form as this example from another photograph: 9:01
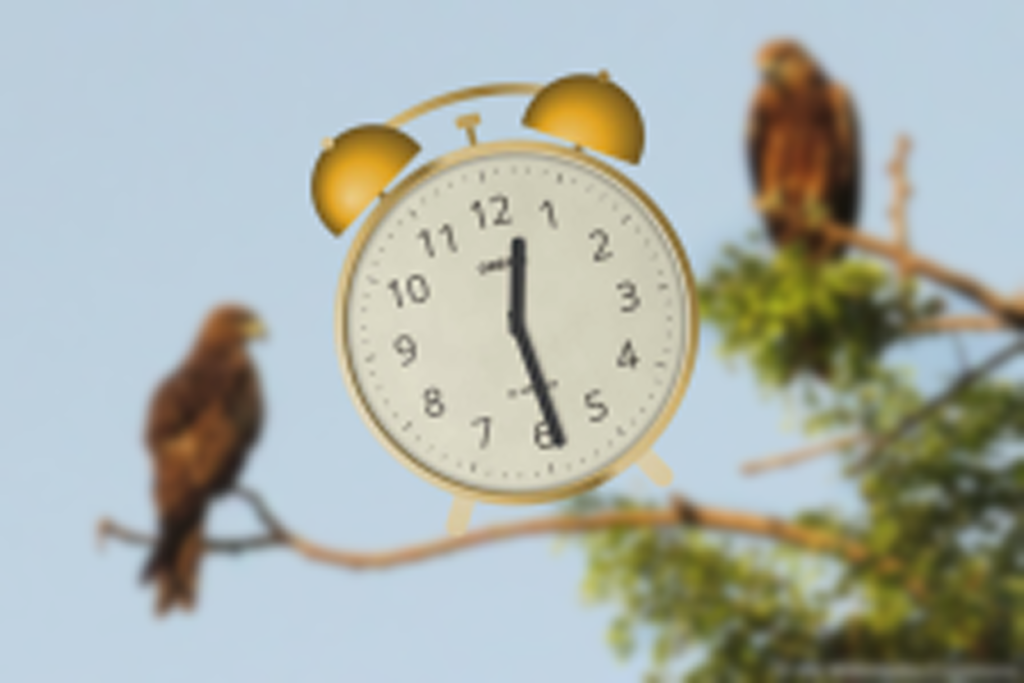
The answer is 12:29
